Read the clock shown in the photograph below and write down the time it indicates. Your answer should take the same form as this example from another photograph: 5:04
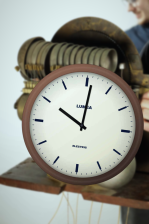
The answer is 10:01
